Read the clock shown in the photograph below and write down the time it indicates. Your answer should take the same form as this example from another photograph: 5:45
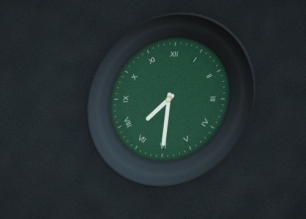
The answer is 7:30
